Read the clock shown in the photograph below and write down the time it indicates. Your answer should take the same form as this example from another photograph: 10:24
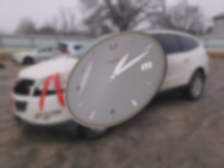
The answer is 1:11
